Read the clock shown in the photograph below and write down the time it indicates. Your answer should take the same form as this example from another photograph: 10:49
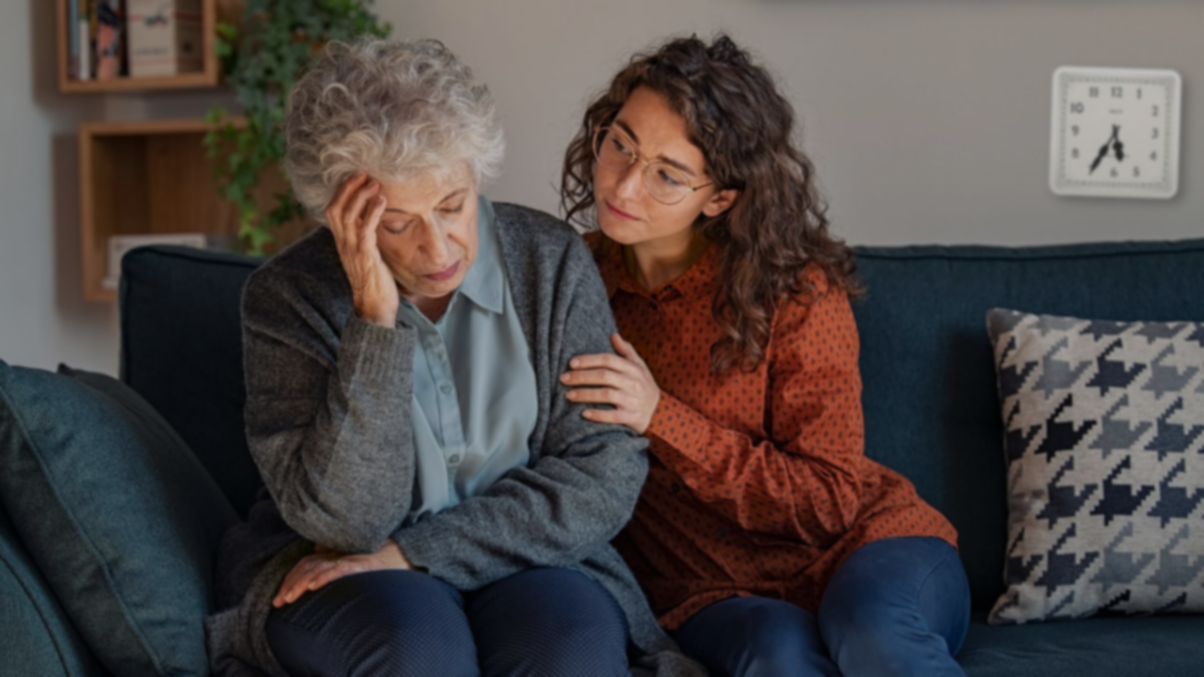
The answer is 5:35
